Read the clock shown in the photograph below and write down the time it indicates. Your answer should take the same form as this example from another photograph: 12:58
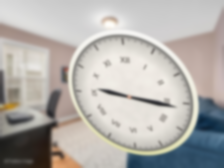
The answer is 9:16
